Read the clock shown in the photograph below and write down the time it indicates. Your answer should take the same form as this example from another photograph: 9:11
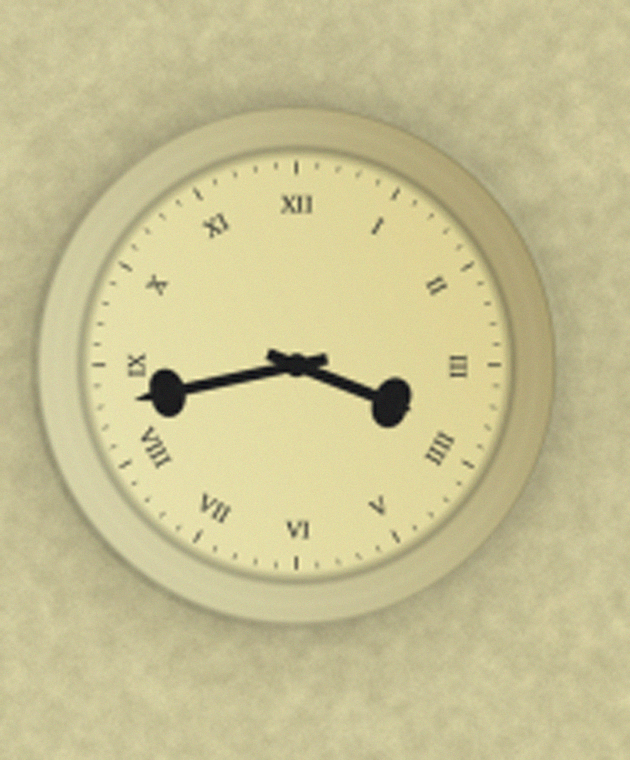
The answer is 3:43
